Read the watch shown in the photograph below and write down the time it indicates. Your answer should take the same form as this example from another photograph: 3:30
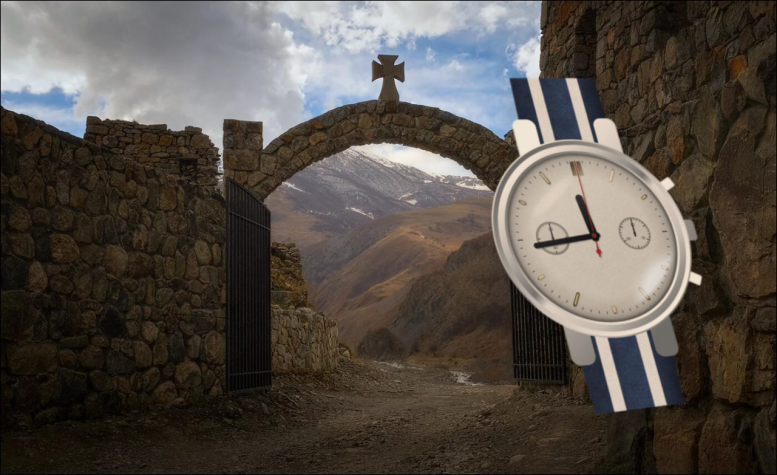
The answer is 11:44
